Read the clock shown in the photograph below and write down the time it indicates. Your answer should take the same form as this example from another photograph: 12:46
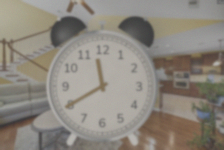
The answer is 11:40
